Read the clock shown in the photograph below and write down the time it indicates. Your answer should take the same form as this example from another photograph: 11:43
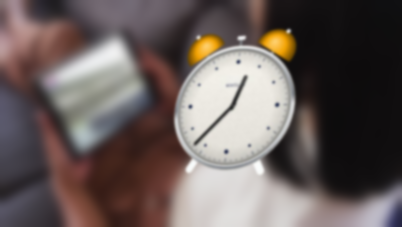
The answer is 12:37
